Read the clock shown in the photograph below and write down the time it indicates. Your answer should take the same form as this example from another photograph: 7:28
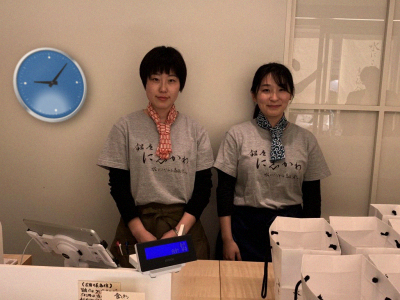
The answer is 9:07
